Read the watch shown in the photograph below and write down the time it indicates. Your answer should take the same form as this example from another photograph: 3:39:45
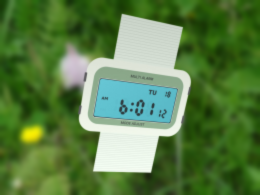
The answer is 6:01:12
